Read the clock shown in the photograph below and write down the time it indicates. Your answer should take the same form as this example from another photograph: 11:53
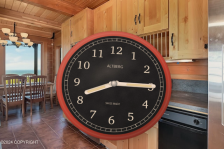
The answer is 8:15
